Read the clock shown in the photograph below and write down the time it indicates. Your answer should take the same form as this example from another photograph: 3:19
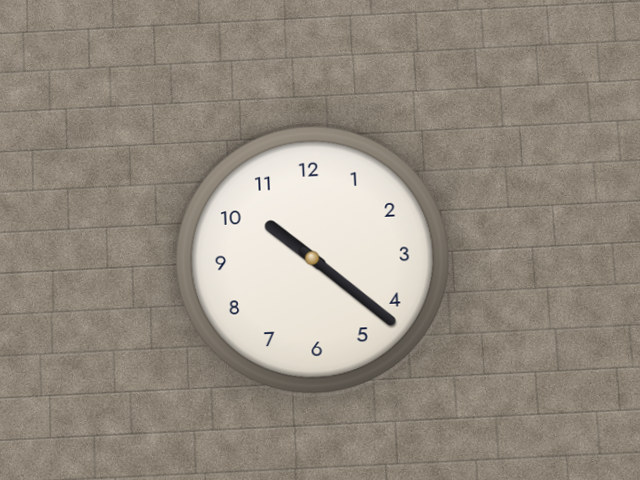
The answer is 10:22
